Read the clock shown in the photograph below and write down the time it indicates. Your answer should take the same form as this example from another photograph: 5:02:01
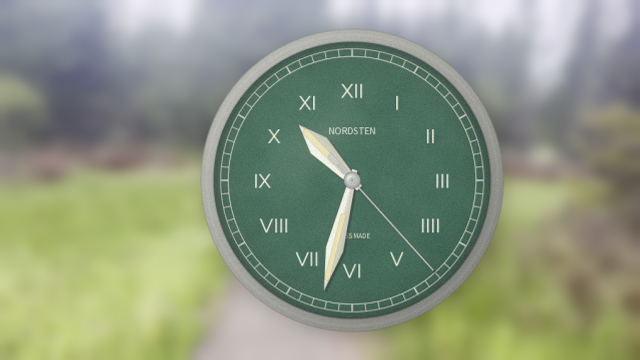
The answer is 10:32:23
